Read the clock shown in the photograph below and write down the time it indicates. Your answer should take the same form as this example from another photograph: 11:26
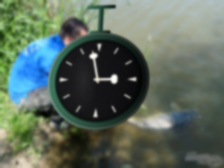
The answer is 2:58
